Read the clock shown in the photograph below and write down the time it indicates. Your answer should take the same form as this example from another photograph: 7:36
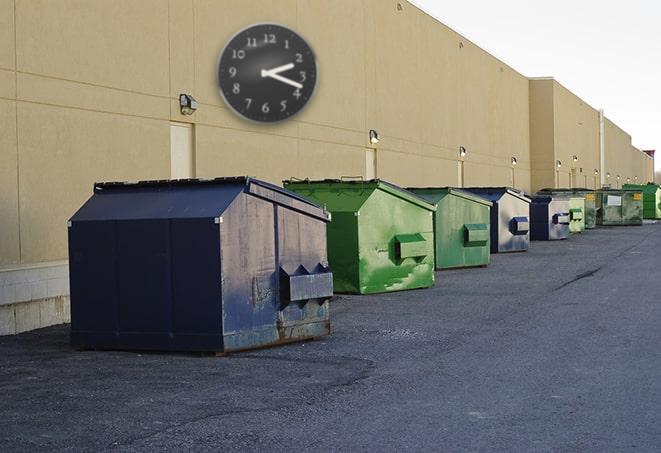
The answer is 2:18
